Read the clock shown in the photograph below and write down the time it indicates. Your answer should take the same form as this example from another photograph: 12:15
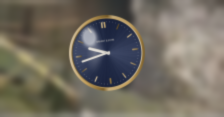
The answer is 9:43
